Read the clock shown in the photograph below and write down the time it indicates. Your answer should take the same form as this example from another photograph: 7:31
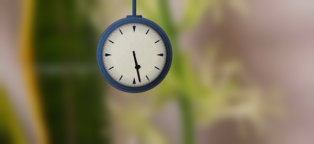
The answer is 5:28
